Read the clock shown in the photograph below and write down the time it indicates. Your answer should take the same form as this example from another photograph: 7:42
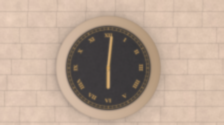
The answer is 6:01
